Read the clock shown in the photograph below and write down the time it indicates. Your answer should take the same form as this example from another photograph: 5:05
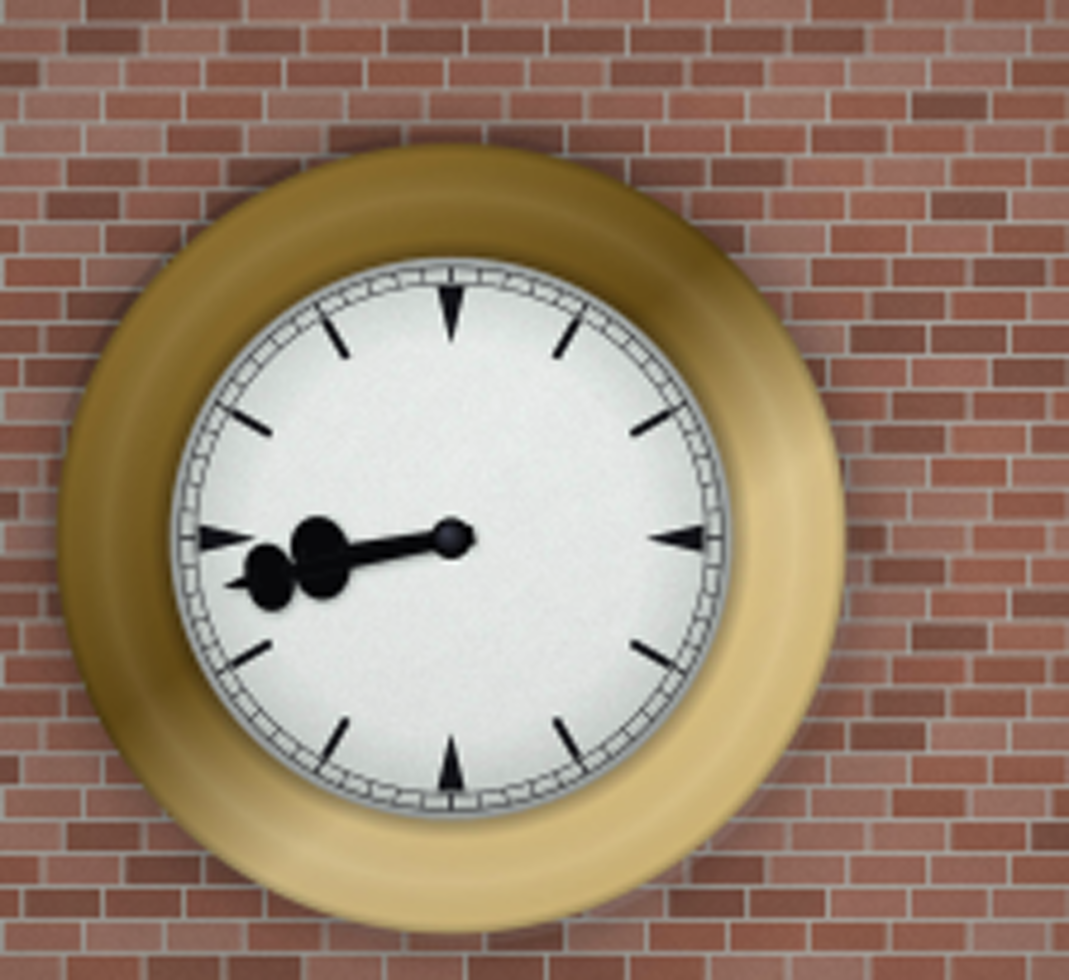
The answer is 8:43
